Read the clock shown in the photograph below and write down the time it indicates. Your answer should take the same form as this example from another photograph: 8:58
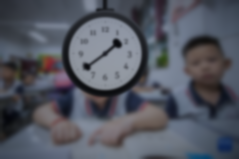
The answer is 1:39
